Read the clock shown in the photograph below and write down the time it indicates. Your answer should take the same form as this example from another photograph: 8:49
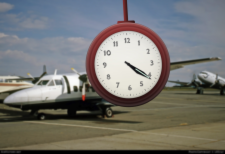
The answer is 4:21
